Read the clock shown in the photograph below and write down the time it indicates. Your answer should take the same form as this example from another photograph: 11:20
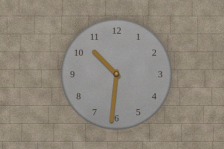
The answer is 10:31
